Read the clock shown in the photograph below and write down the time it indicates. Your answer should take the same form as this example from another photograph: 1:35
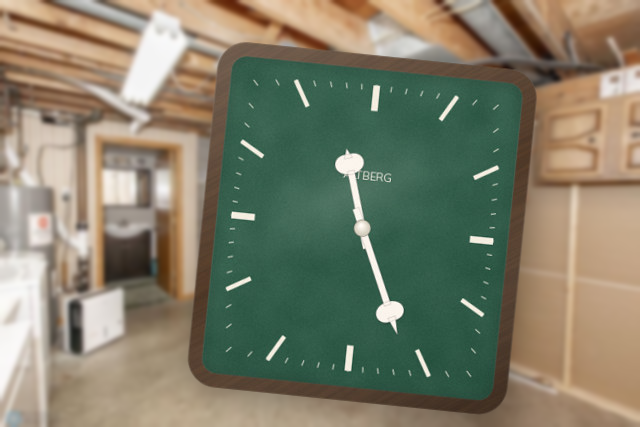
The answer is 11:26
